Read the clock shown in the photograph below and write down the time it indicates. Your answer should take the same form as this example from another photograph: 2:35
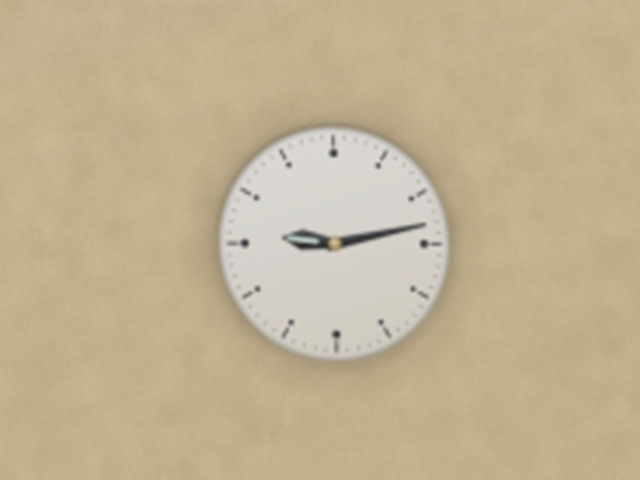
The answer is 9:13
